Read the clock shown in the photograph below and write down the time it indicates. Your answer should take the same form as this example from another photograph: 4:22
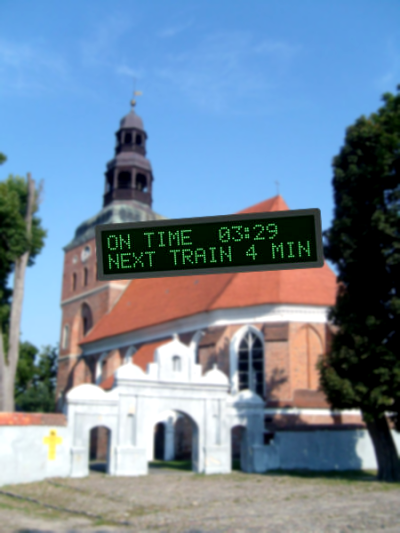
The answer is 3:29
